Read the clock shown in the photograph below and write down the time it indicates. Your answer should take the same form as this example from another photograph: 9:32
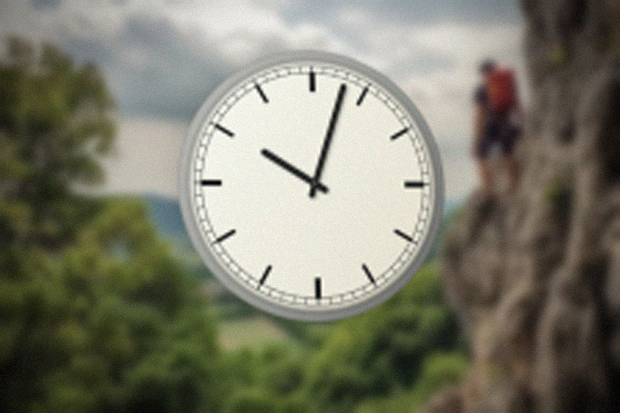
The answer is 10:03
